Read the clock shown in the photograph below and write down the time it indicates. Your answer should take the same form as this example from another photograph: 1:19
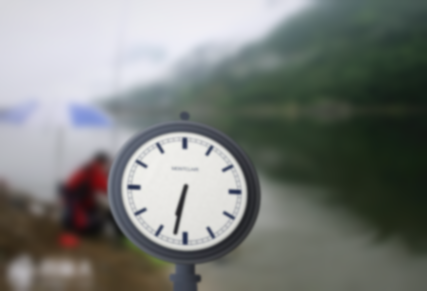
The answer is 6:32
